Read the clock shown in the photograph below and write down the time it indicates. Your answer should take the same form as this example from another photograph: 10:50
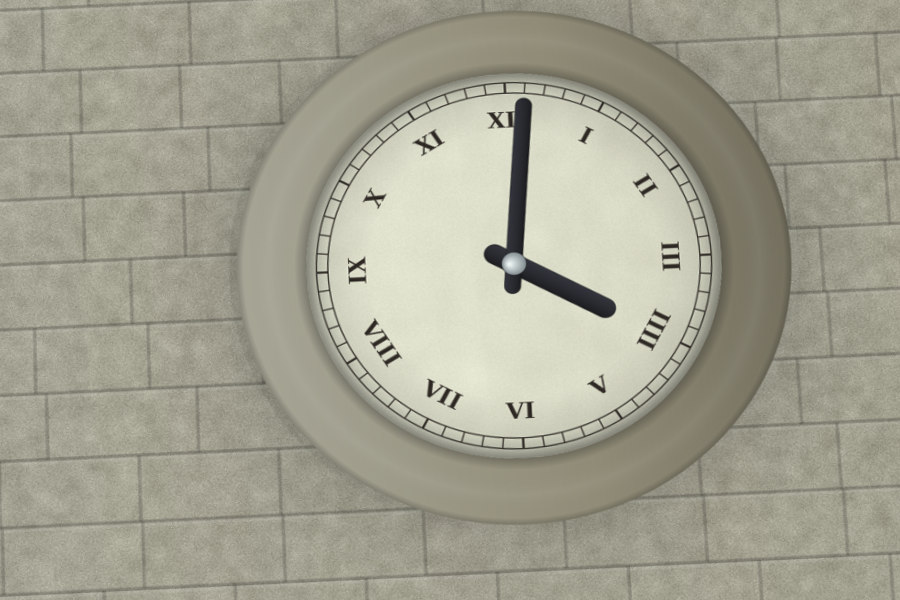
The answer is 4:01
